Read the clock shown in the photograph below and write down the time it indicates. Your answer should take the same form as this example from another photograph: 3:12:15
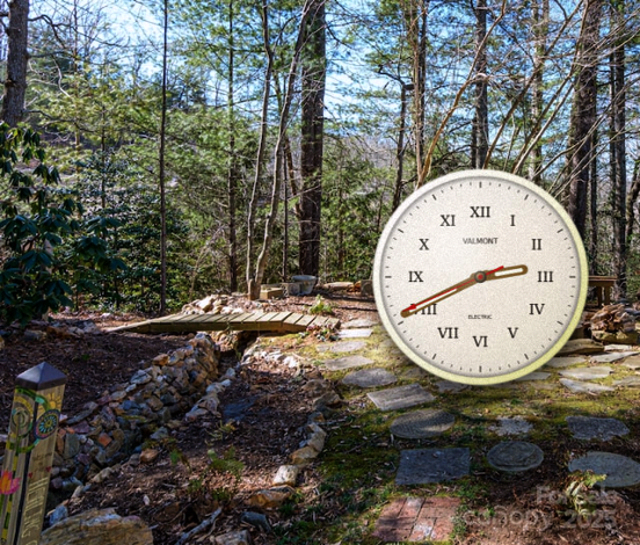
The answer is 2:40:41
